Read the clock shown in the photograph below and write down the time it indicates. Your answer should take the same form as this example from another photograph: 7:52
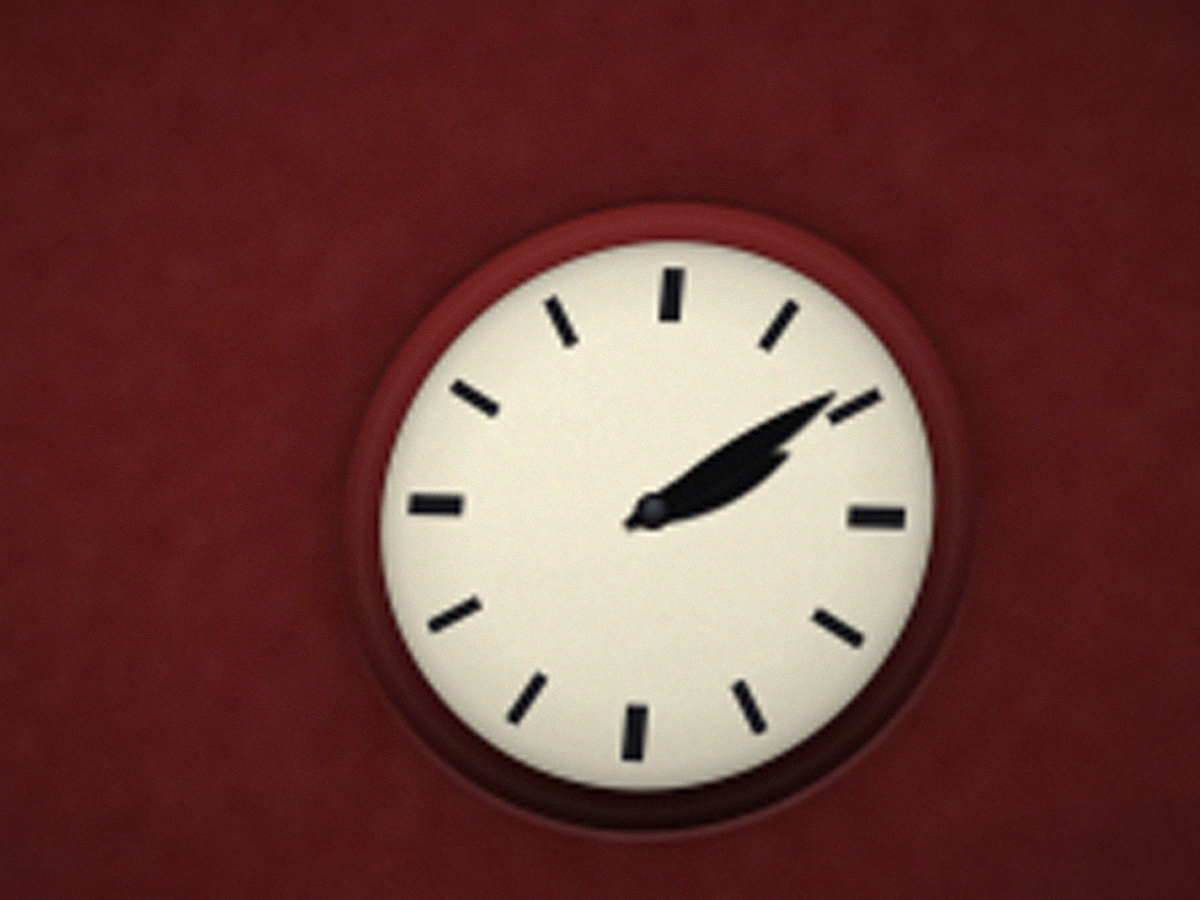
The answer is 2:09
